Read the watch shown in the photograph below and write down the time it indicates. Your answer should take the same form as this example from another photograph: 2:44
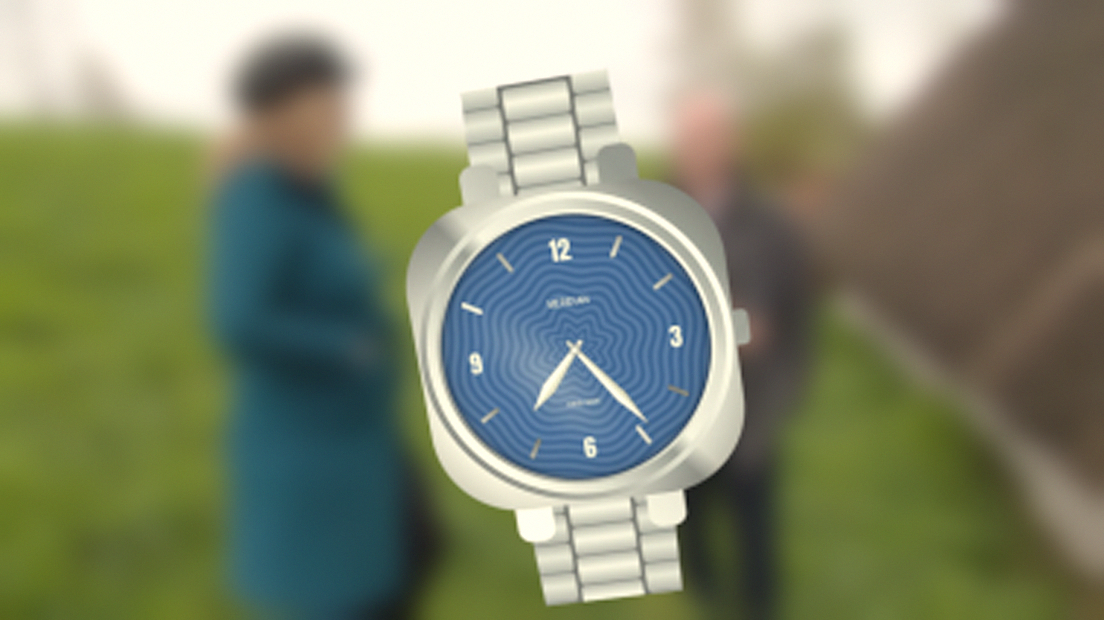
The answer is 7:24
